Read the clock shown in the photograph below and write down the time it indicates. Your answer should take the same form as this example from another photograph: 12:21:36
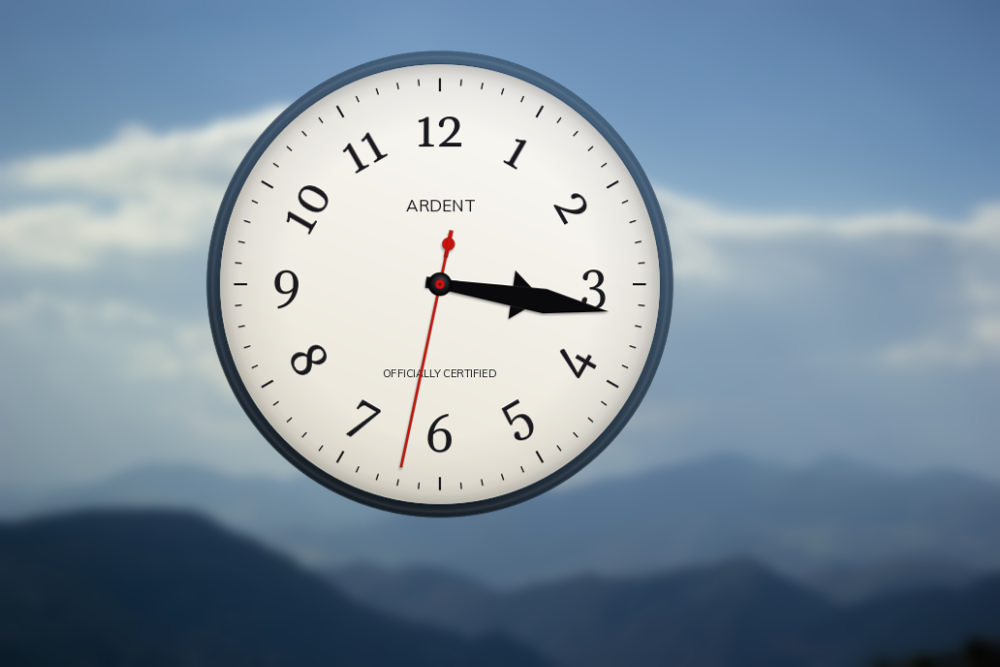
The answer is 3:16:32
